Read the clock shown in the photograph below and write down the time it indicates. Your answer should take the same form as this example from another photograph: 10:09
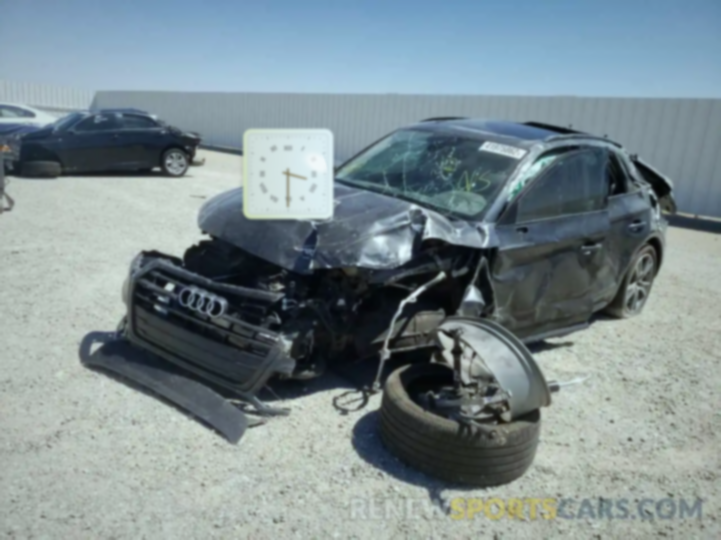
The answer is 3:30
